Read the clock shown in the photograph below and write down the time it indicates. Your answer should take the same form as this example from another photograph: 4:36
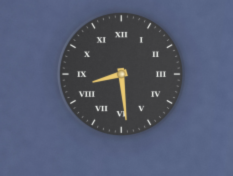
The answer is 8:29
